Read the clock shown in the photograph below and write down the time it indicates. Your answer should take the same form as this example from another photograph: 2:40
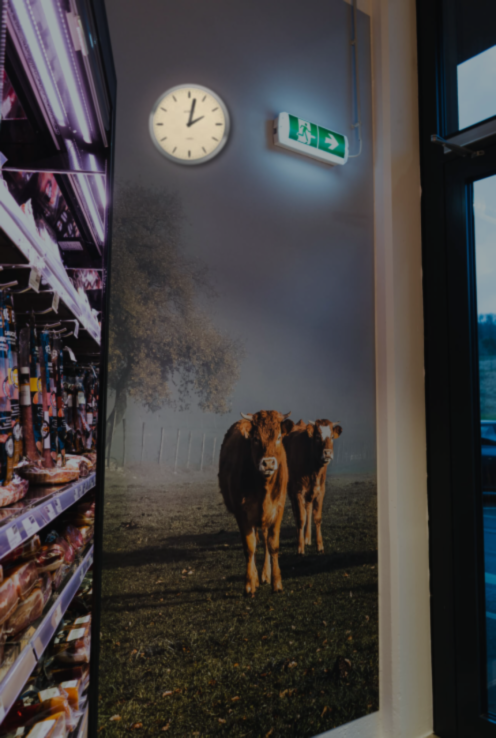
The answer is 2:02
